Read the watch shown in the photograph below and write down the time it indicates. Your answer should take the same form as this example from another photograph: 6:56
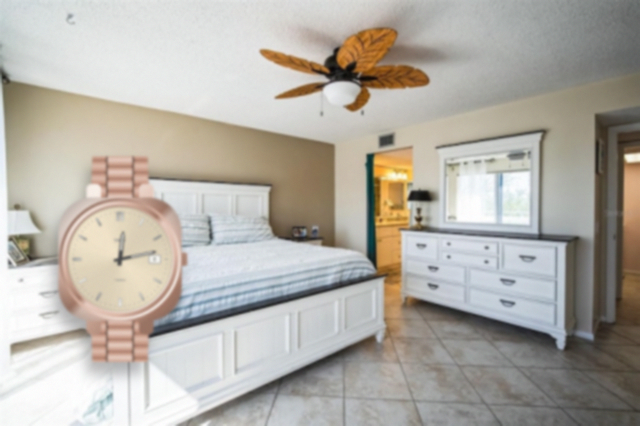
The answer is 12:13
